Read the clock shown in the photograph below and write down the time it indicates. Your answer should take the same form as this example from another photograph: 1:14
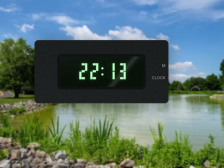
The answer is 22:13
